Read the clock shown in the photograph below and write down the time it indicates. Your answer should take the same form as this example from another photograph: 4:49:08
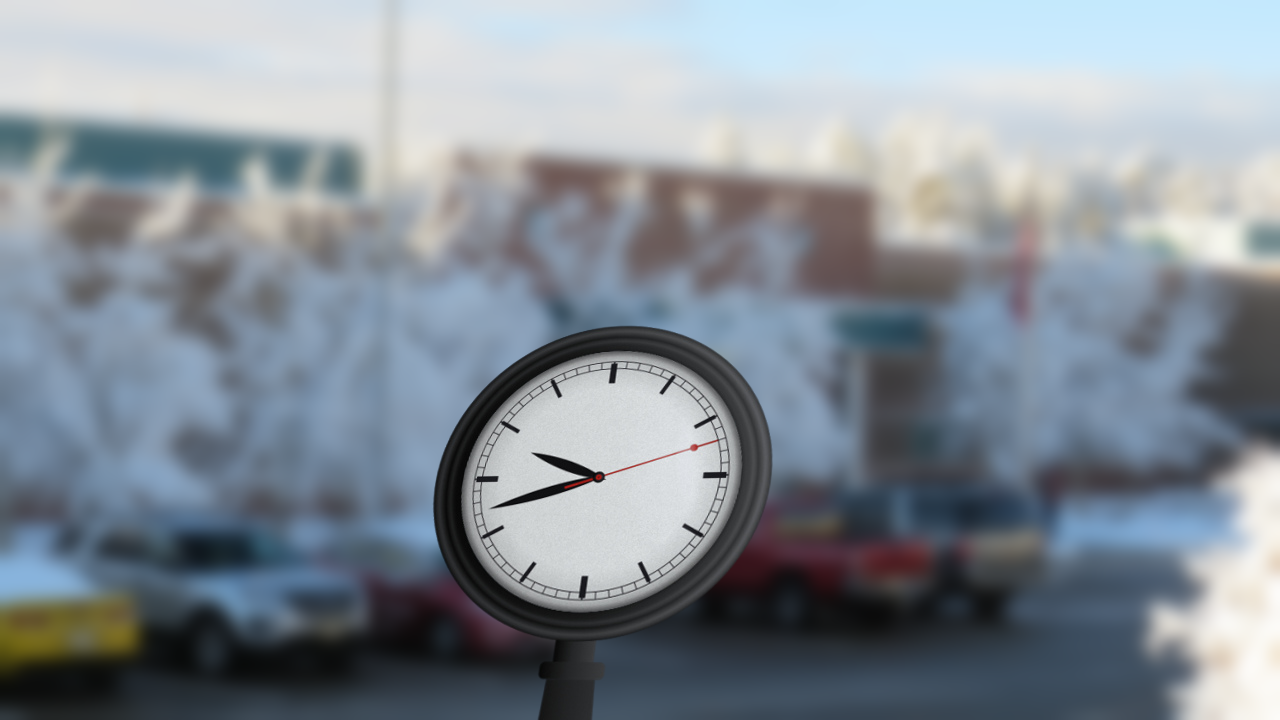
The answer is 9:42:12
